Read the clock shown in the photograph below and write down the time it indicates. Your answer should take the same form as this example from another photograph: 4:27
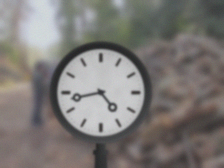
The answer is 4:43
